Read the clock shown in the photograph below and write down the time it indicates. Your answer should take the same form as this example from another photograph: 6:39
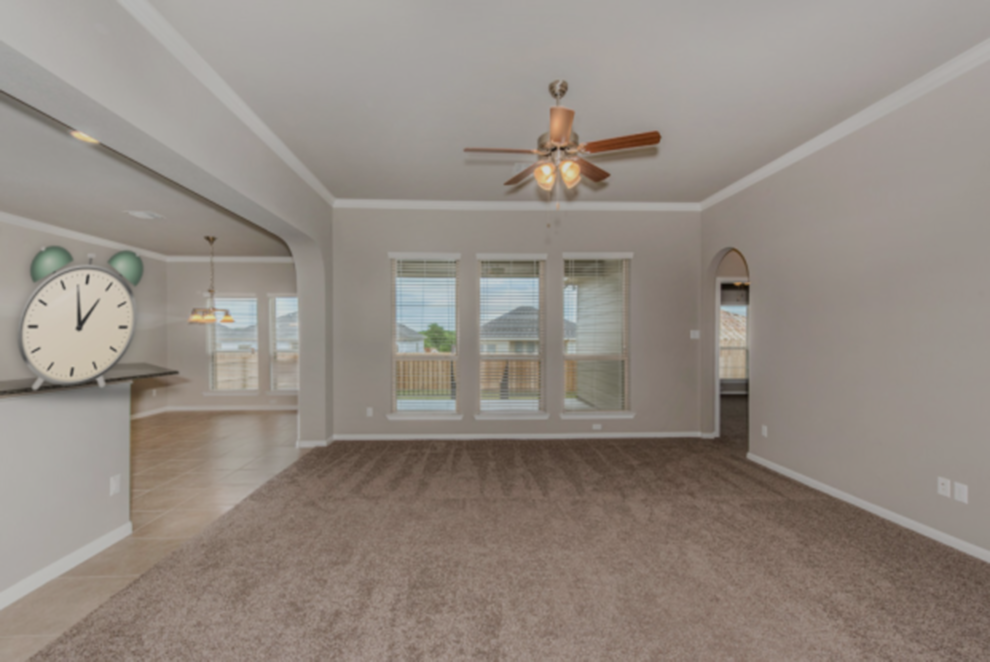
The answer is 12:58
